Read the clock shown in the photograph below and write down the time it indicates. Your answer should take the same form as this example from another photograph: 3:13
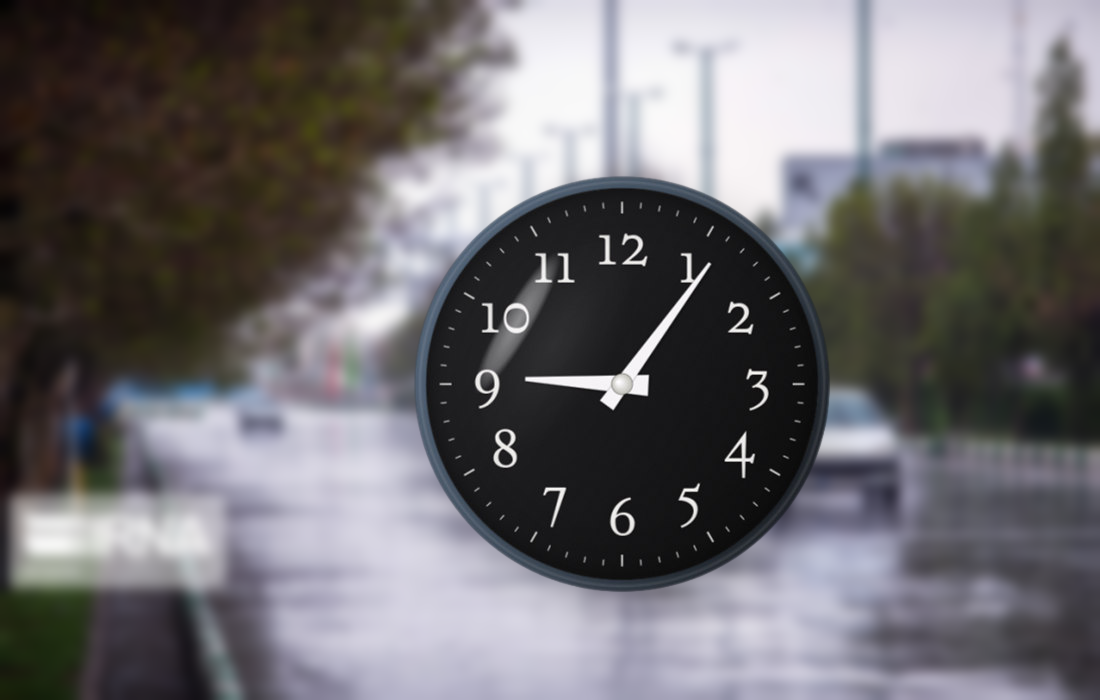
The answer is 9:06
